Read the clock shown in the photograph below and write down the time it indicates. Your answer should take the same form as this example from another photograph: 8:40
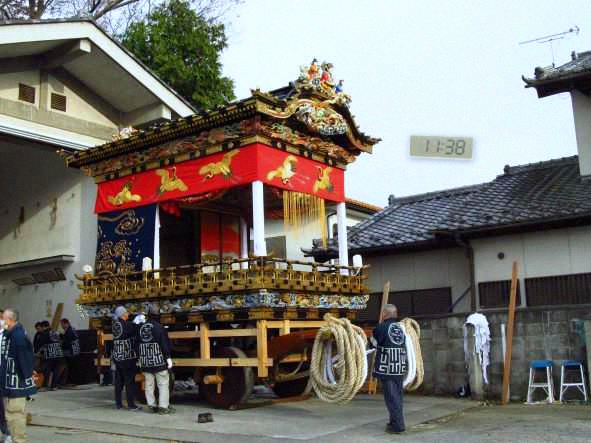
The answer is 11:38
